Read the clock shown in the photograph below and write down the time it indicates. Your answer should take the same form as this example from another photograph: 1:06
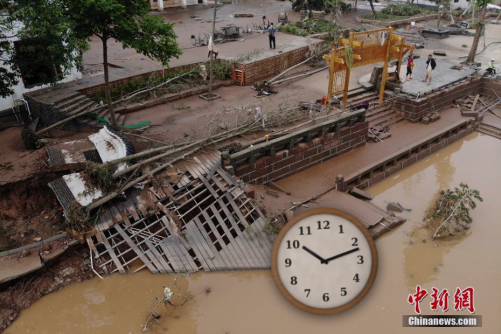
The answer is 10:12
